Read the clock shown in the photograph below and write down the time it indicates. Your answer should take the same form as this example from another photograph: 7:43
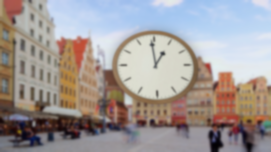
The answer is 12:59
